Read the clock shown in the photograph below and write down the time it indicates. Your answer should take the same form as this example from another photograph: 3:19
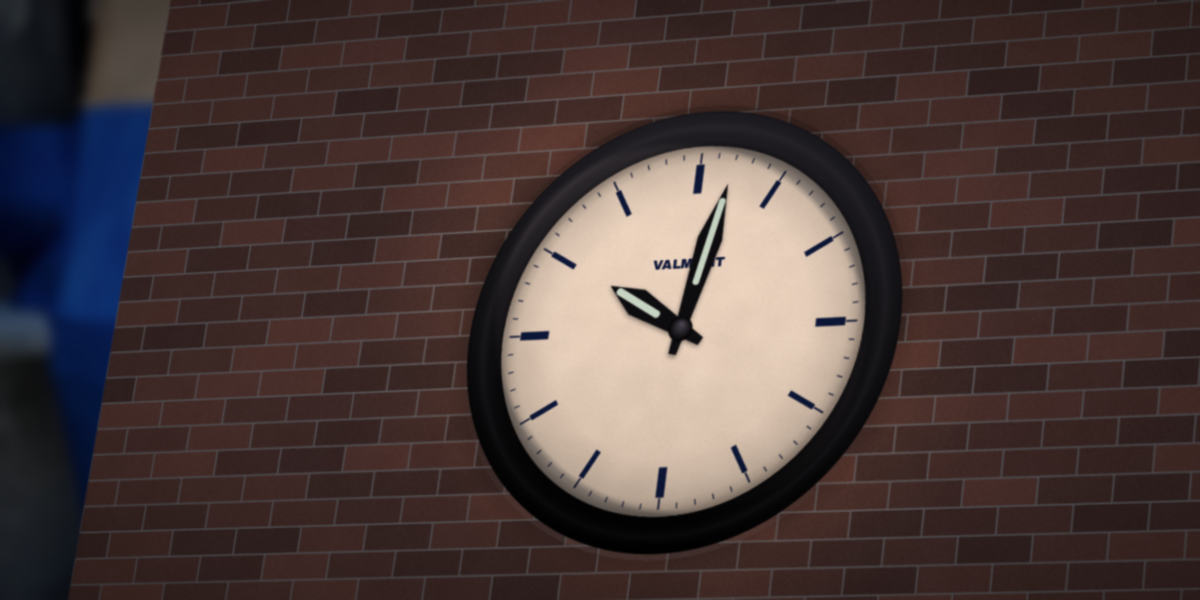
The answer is 10:02
